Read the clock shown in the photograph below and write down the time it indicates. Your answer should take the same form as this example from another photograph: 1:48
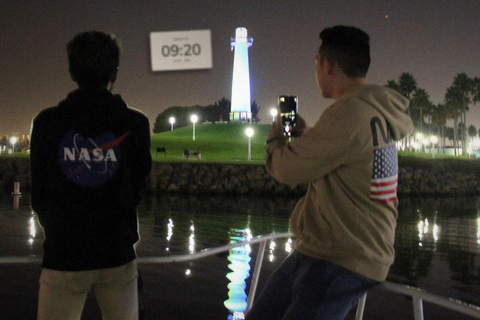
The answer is 9:20
